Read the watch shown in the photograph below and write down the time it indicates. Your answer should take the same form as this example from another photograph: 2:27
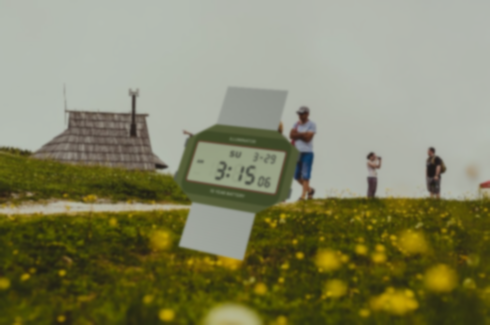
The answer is 3:15
